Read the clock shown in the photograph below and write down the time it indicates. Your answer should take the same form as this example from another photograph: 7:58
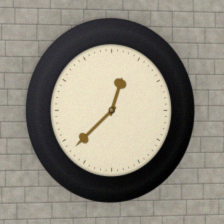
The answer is 12:38
